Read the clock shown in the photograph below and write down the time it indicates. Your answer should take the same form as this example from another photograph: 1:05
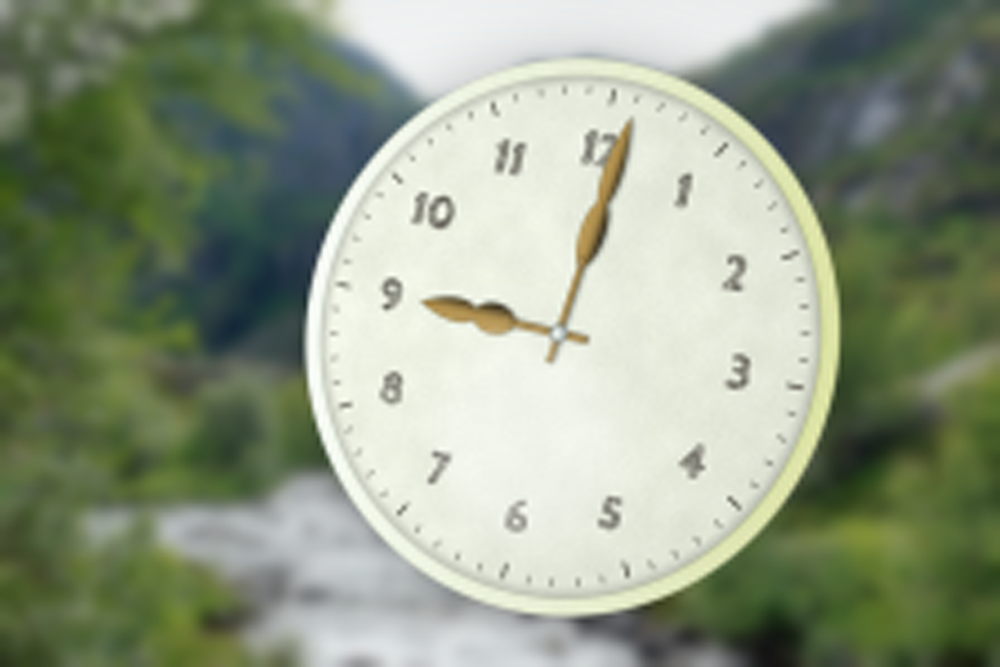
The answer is 9:01
